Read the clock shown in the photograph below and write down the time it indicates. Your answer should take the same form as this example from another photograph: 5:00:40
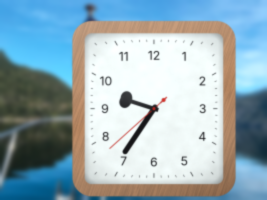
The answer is 9:35:38
